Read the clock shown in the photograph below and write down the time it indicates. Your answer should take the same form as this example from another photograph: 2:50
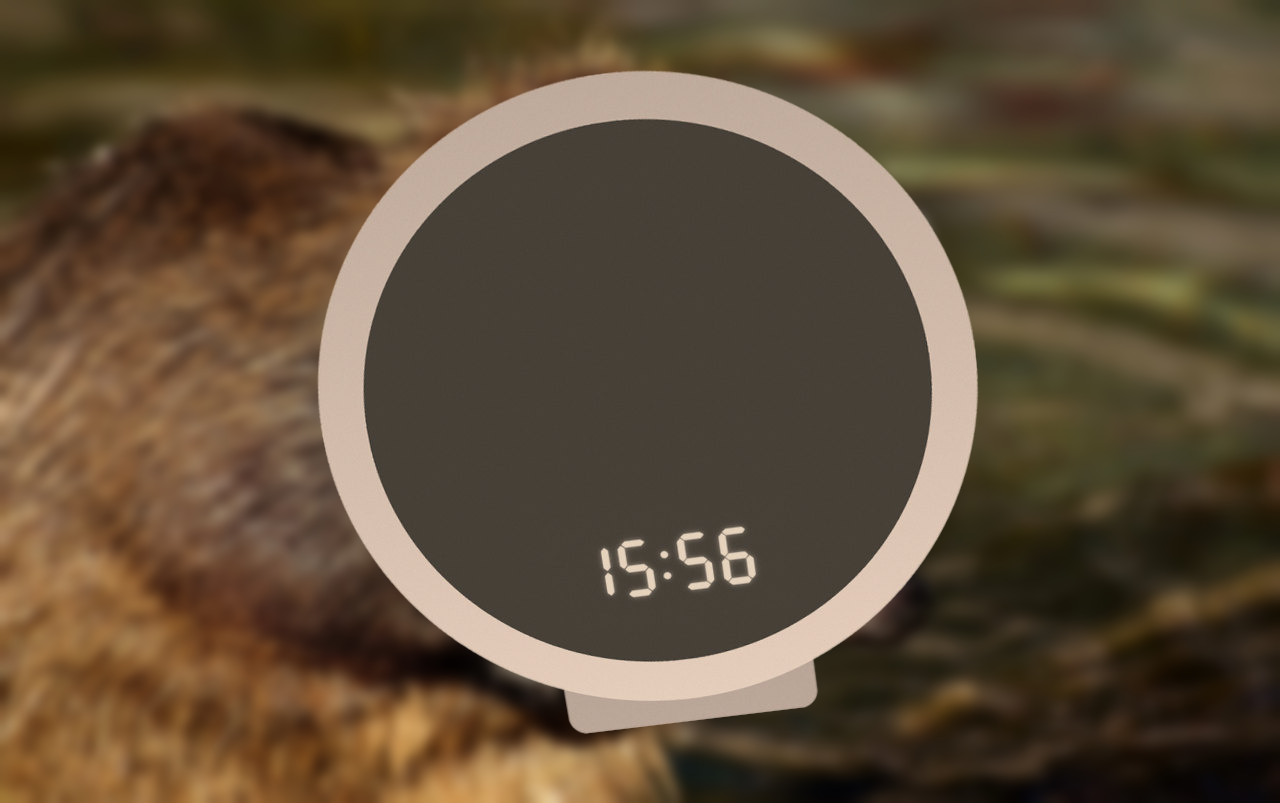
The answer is 15:56
